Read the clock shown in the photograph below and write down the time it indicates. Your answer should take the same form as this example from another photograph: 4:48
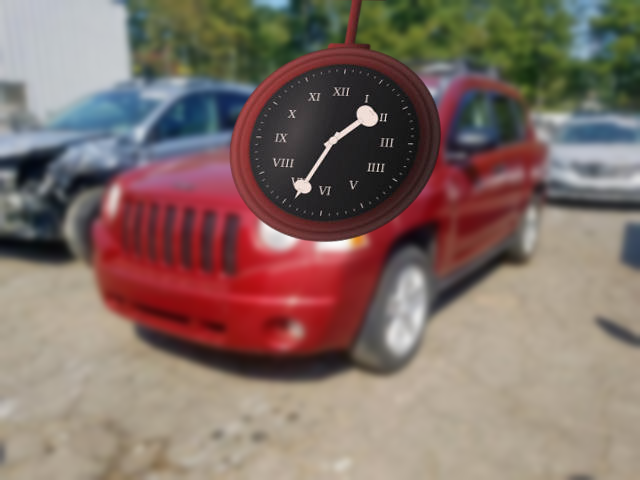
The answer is 1:34
